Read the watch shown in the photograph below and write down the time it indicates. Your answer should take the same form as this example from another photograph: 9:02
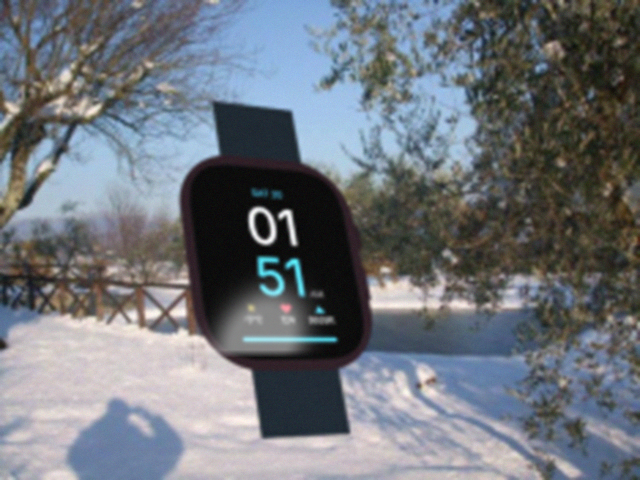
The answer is 1:51
